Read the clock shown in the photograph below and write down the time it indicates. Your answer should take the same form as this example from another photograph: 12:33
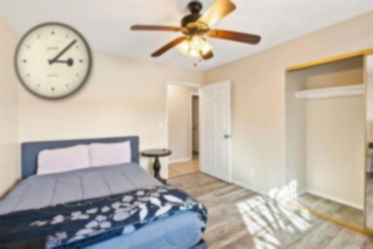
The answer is 3:08
